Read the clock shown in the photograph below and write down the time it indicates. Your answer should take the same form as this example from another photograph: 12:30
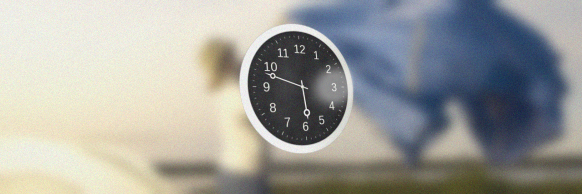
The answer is 5:48
